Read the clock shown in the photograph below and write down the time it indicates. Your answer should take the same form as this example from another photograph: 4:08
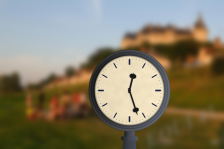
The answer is 12:27
